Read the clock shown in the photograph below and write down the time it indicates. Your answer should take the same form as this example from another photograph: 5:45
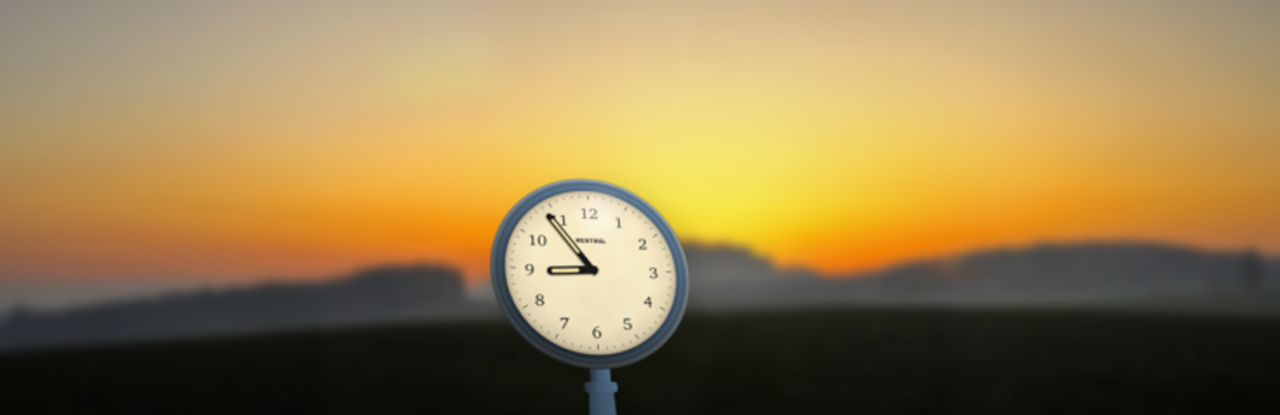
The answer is 8:54
